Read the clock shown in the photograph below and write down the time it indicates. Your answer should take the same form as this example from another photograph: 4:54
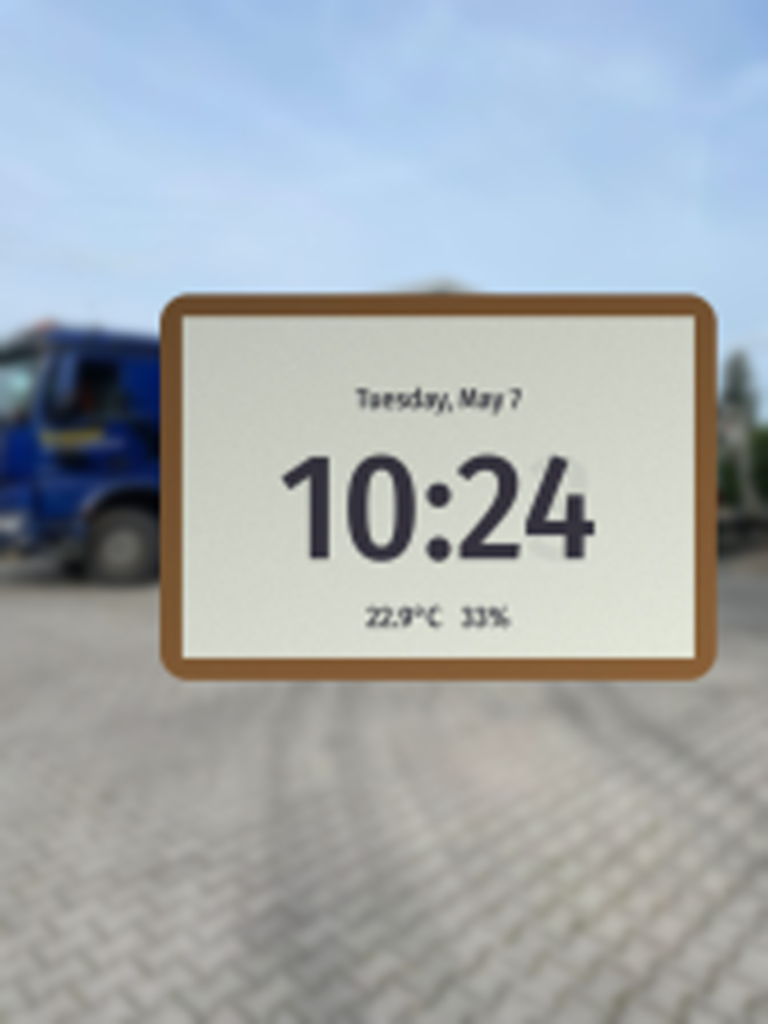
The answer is 10:24
